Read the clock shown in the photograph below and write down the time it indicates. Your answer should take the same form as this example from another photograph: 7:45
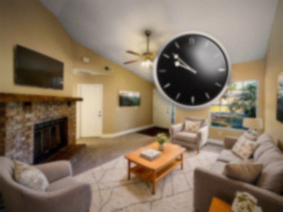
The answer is 9:52
